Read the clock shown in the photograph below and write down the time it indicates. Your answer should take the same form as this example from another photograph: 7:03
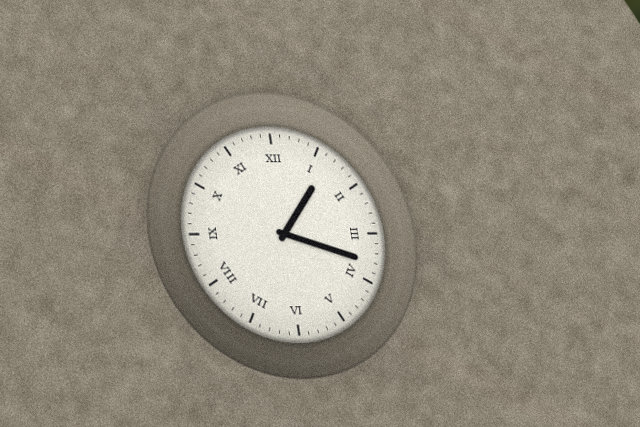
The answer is 1:18
